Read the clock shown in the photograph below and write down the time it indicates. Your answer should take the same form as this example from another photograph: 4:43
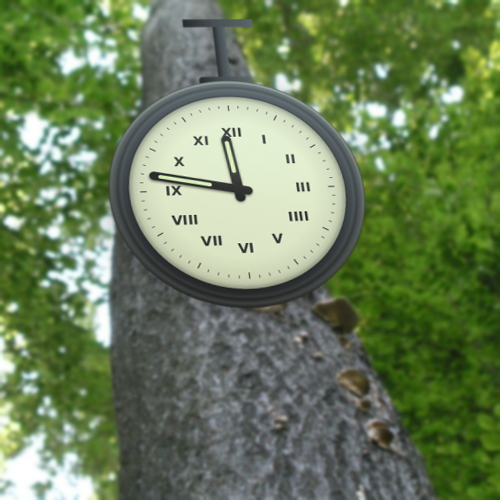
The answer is 11:47
